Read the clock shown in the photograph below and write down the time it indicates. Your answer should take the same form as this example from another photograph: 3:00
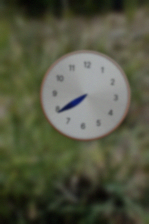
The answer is 7:39
